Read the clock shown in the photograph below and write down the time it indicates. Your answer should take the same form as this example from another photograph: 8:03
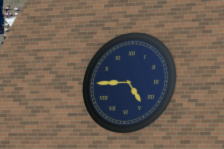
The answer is 4:45
